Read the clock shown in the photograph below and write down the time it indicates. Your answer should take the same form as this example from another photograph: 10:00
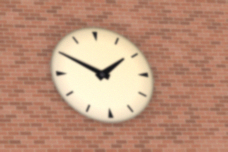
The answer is 1:50
